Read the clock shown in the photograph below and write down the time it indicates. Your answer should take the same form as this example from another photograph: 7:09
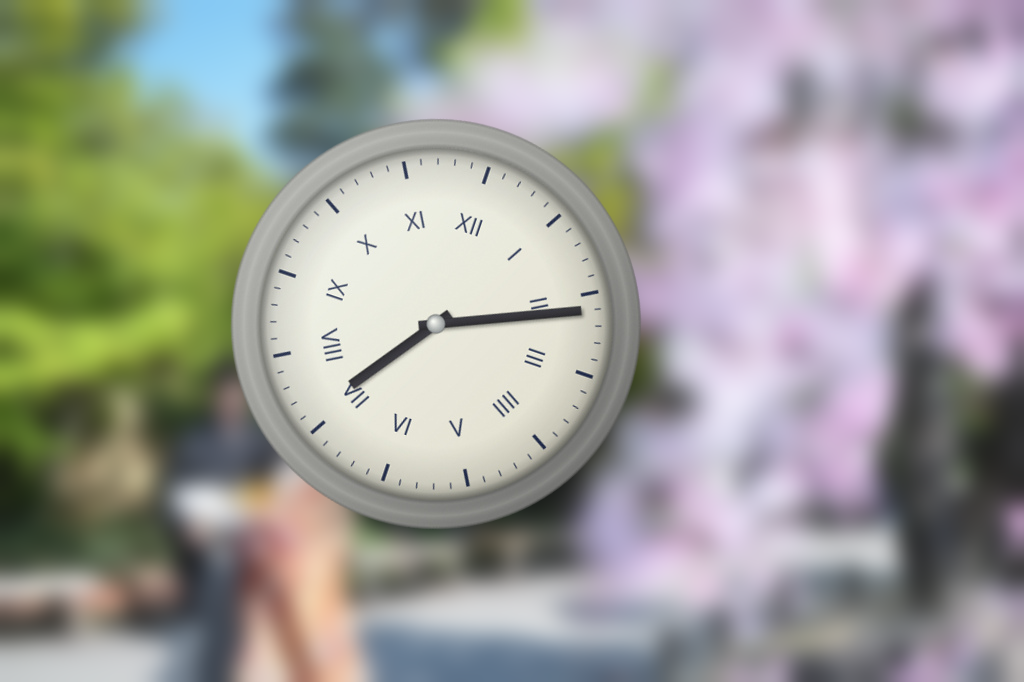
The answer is 7:11
